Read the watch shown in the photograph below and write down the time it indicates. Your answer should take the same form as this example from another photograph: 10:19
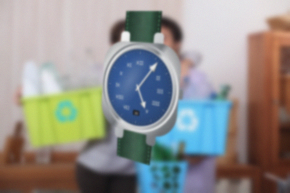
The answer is 5:06
